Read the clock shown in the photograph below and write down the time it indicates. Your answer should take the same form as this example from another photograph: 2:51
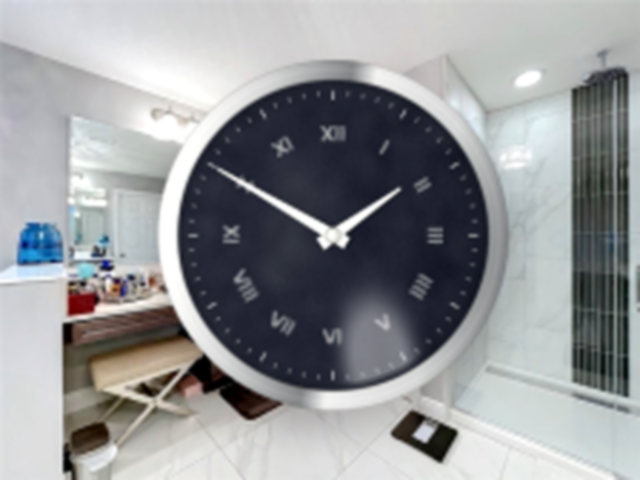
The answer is 1:50
